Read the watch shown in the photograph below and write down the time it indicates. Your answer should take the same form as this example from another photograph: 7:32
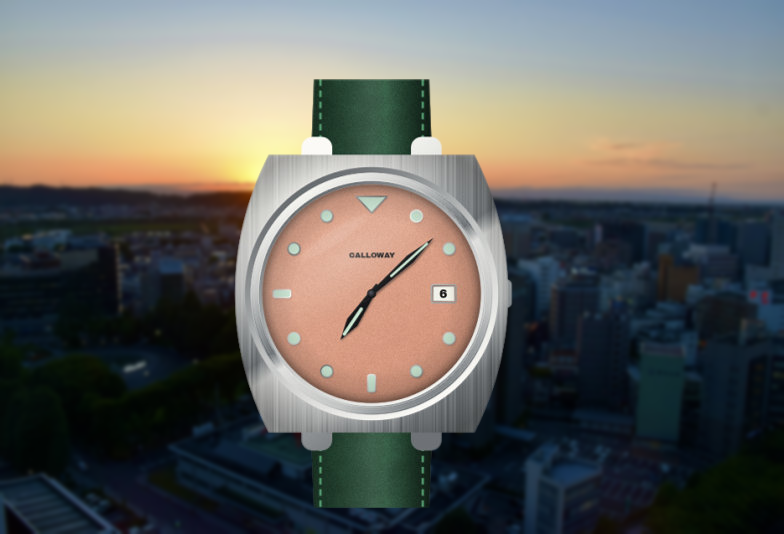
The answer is 7:08
